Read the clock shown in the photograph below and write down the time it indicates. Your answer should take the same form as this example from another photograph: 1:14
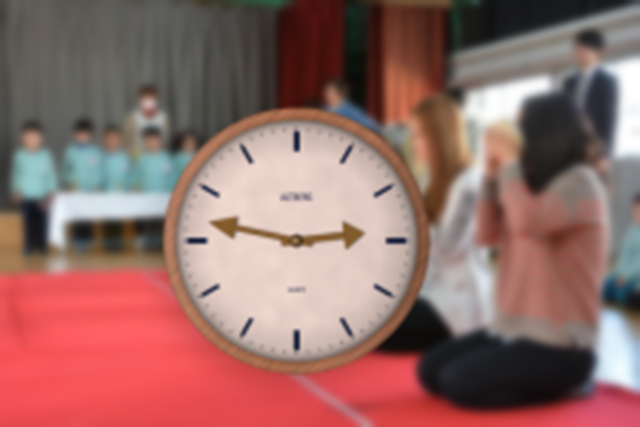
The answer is 2:47
